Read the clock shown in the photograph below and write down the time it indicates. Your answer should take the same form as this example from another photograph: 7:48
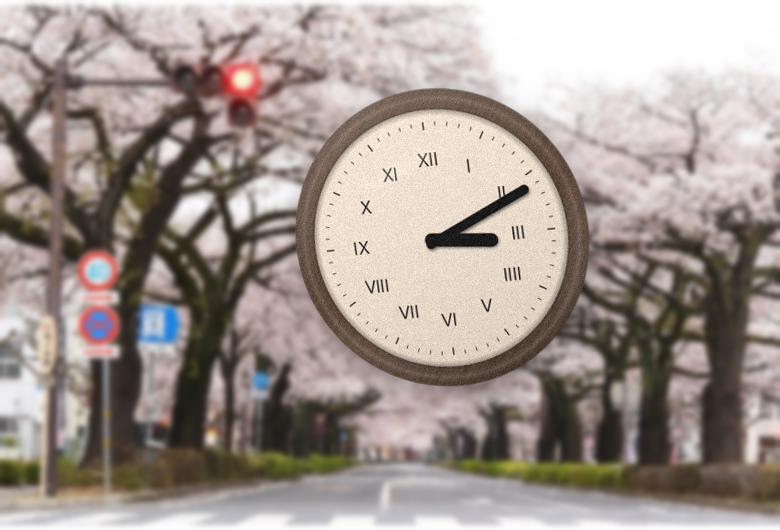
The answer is 3:11
